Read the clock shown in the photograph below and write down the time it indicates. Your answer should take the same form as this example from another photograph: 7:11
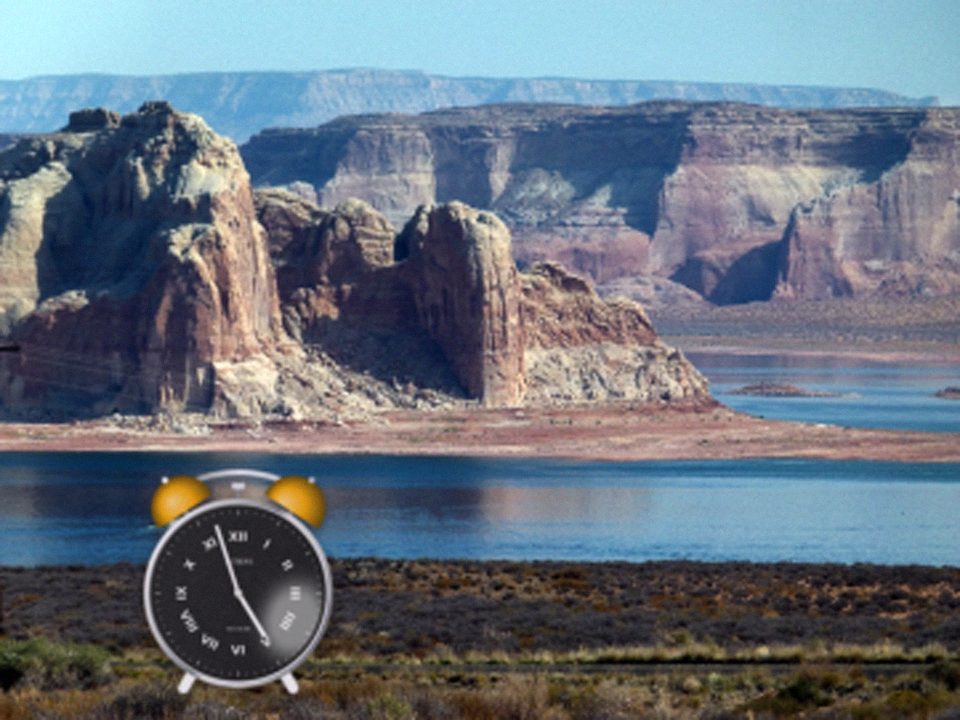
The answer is 4:57
